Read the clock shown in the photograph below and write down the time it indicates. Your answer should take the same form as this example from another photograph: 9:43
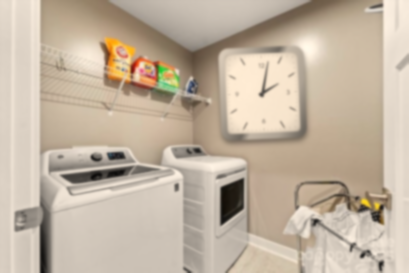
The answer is 2:02
